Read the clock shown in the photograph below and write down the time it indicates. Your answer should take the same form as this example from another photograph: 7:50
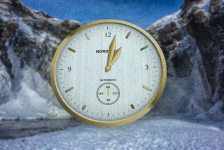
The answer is 1:02
